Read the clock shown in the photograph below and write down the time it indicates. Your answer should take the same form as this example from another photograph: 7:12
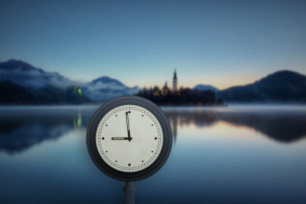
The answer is 8:59
